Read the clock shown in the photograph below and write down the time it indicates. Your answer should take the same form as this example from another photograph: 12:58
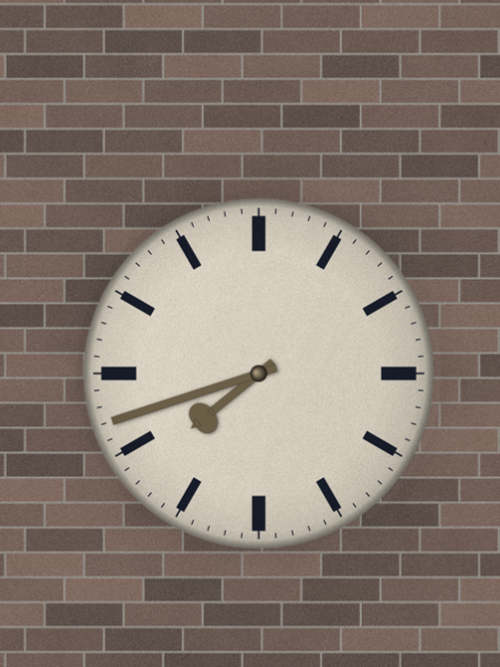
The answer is 7:42
